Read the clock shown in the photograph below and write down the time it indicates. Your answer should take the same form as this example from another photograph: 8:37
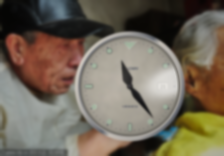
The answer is 11:24
